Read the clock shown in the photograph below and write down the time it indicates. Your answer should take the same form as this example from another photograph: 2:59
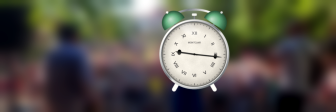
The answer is 9:16
